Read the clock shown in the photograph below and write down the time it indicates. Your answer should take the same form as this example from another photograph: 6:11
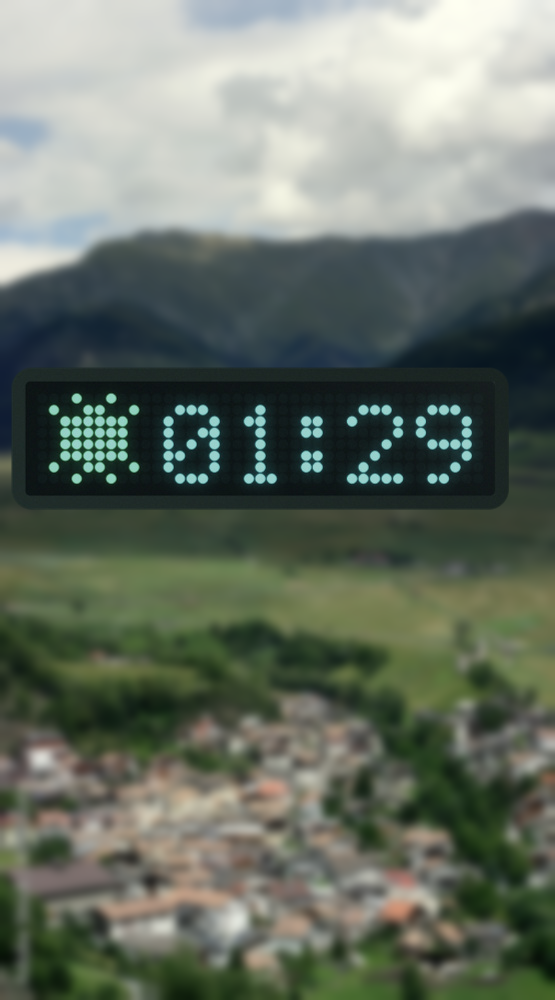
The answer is 1:29
